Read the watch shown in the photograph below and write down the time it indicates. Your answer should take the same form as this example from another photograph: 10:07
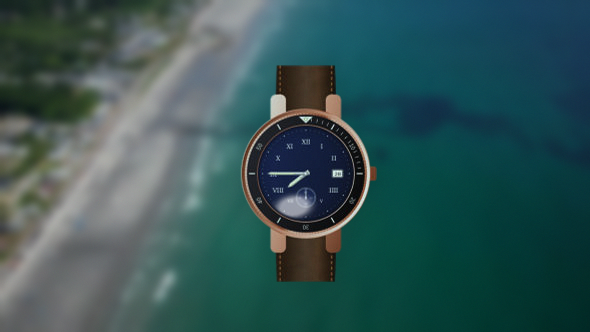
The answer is 7:45
